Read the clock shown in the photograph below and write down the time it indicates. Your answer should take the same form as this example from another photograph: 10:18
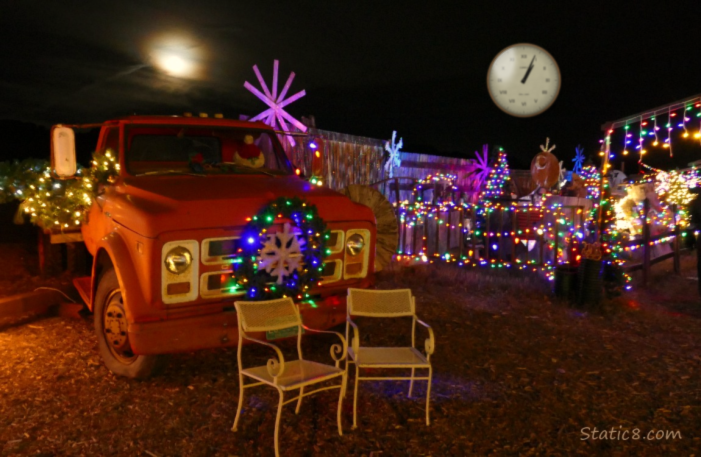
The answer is 1:04
